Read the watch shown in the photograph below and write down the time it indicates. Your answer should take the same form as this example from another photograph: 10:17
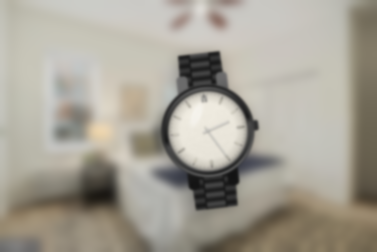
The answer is 2:25
